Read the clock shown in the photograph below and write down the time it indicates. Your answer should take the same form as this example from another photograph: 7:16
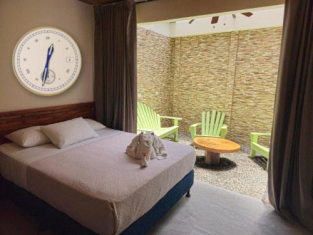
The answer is 12:32
